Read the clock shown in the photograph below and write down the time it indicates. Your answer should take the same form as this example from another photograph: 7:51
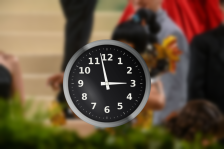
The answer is 2:58
